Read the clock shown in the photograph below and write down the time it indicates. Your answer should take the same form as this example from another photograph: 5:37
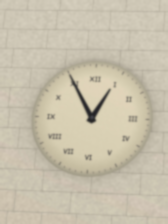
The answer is 12:55
